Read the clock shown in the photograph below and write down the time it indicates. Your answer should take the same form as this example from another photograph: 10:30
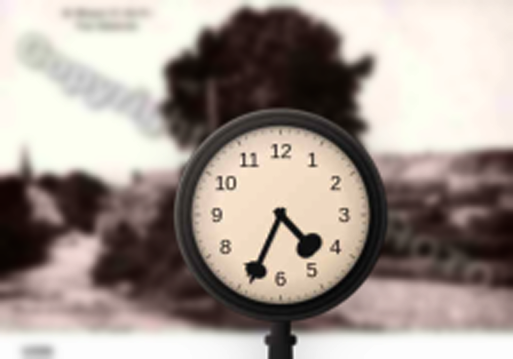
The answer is 4:34
